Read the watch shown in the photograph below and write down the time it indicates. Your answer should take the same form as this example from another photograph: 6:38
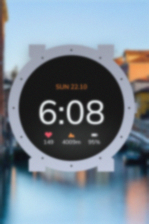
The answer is 6:08
